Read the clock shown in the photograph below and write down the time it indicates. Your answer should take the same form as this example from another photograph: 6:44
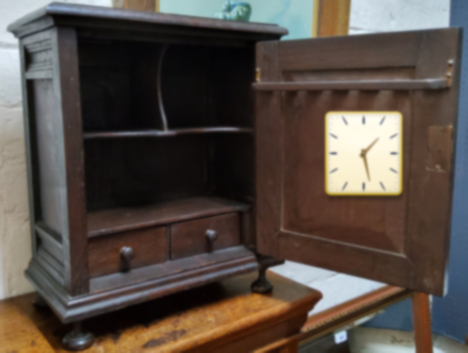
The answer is 1:28
